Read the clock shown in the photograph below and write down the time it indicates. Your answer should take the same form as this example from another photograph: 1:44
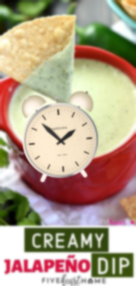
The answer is 1:53
